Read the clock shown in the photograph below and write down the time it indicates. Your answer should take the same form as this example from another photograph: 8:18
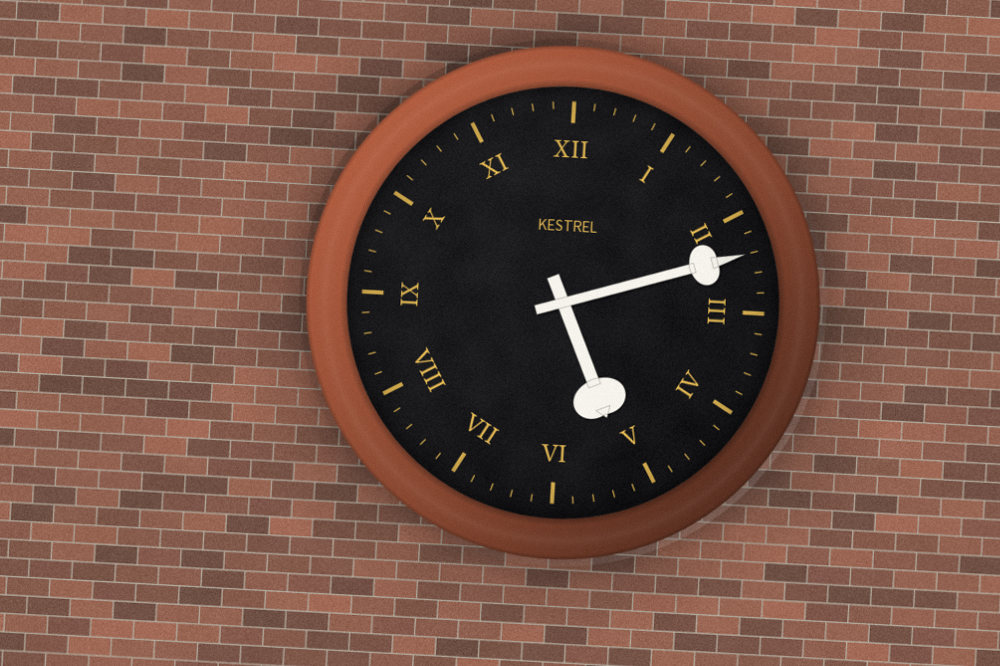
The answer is 5:12
